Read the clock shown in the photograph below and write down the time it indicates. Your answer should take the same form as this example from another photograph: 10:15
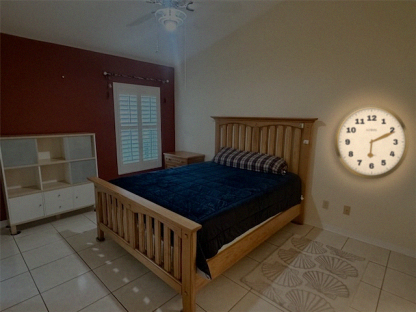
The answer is 6:11
